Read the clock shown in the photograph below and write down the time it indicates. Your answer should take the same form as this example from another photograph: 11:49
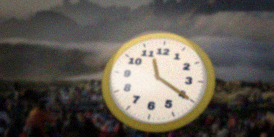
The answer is 11:20
